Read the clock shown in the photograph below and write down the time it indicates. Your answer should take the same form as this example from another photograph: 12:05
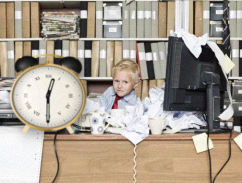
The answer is 12:30
